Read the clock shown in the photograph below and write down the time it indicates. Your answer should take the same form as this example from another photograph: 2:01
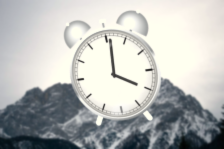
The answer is 4:01
